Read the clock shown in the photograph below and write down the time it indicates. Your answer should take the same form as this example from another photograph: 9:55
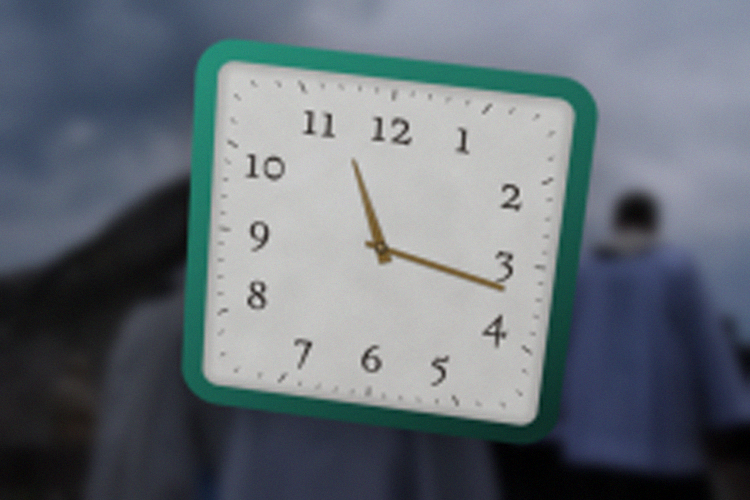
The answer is 11:17
